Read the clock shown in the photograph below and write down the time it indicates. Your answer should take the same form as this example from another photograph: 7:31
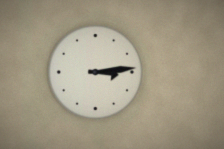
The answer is 3:14
